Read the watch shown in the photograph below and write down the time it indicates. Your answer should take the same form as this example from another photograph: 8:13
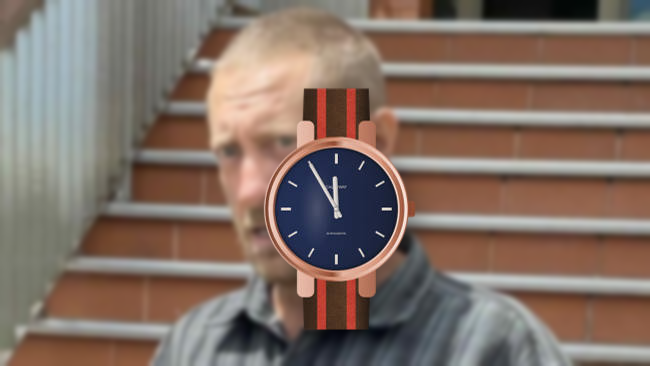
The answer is 11:55
